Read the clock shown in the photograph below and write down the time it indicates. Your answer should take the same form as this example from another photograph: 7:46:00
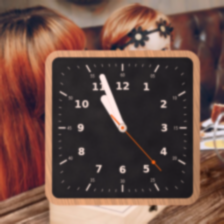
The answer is 10:56:23
